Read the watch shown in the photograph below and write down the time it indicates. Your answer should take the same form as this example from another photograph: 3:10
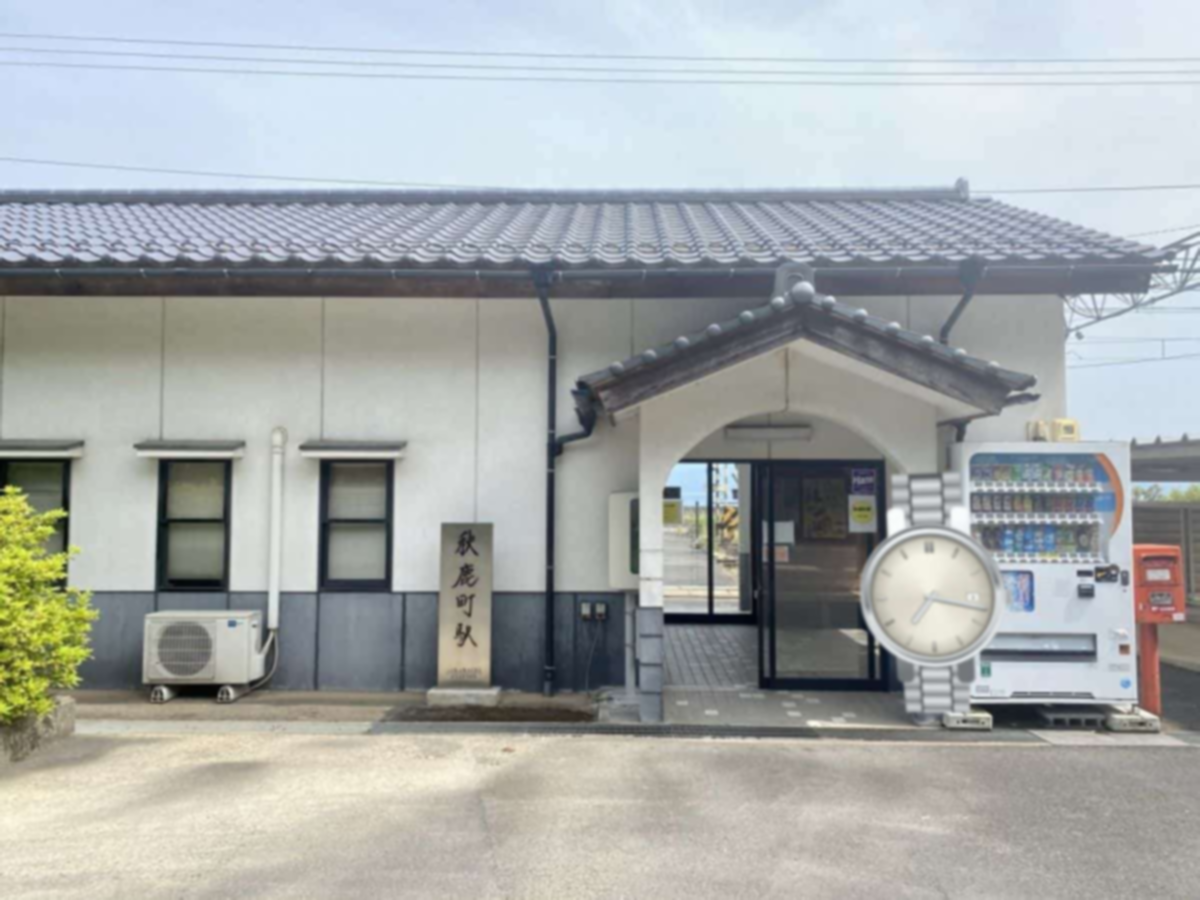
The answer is 7:17
